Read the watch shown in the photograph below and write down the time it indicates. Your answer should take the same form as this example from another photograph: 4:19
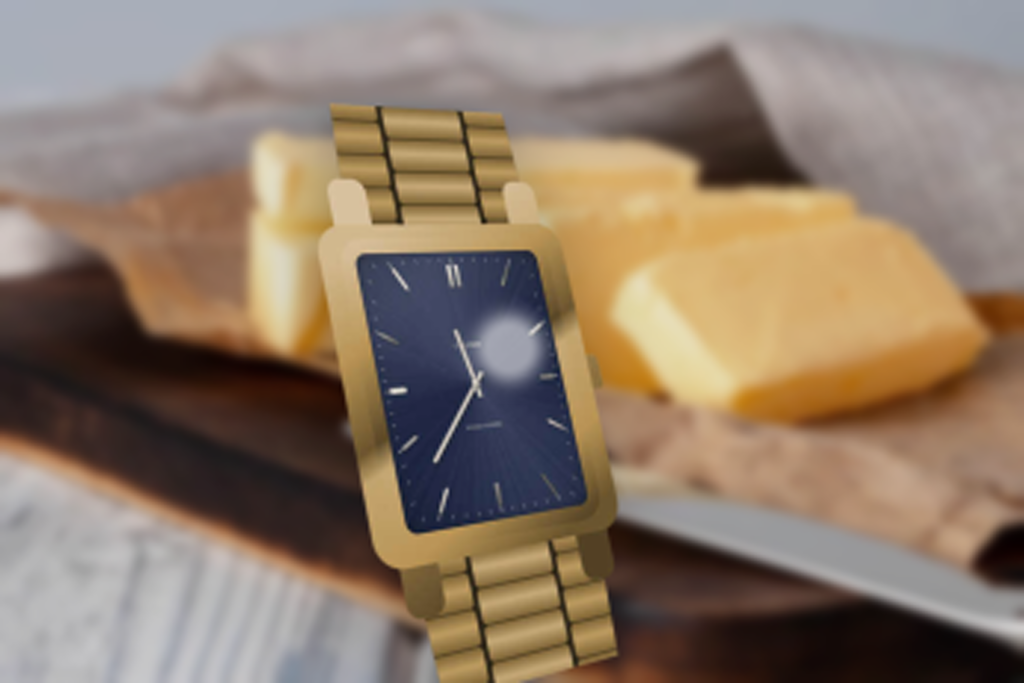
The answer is 11:37
